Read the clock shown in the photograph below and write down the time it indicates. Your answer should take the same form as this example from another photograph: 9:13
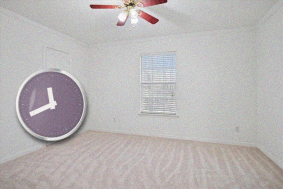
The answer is 11:41
